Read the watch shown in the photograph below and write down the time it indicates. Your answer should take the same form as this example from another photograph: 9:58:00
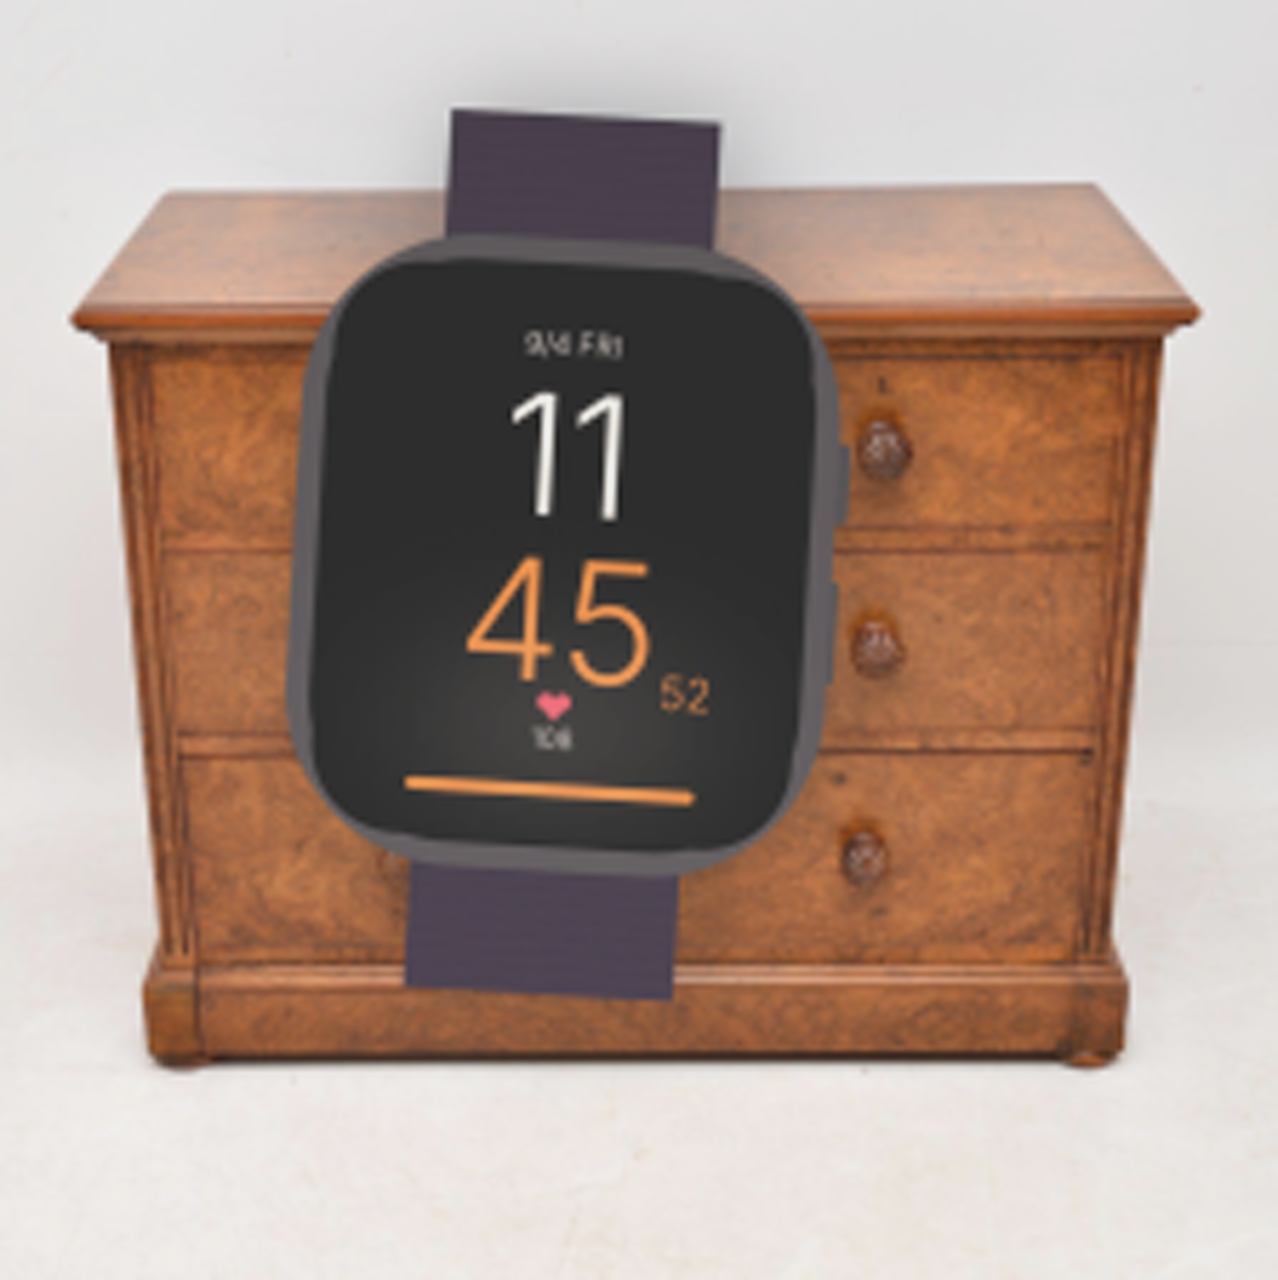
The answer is 11:45:52
